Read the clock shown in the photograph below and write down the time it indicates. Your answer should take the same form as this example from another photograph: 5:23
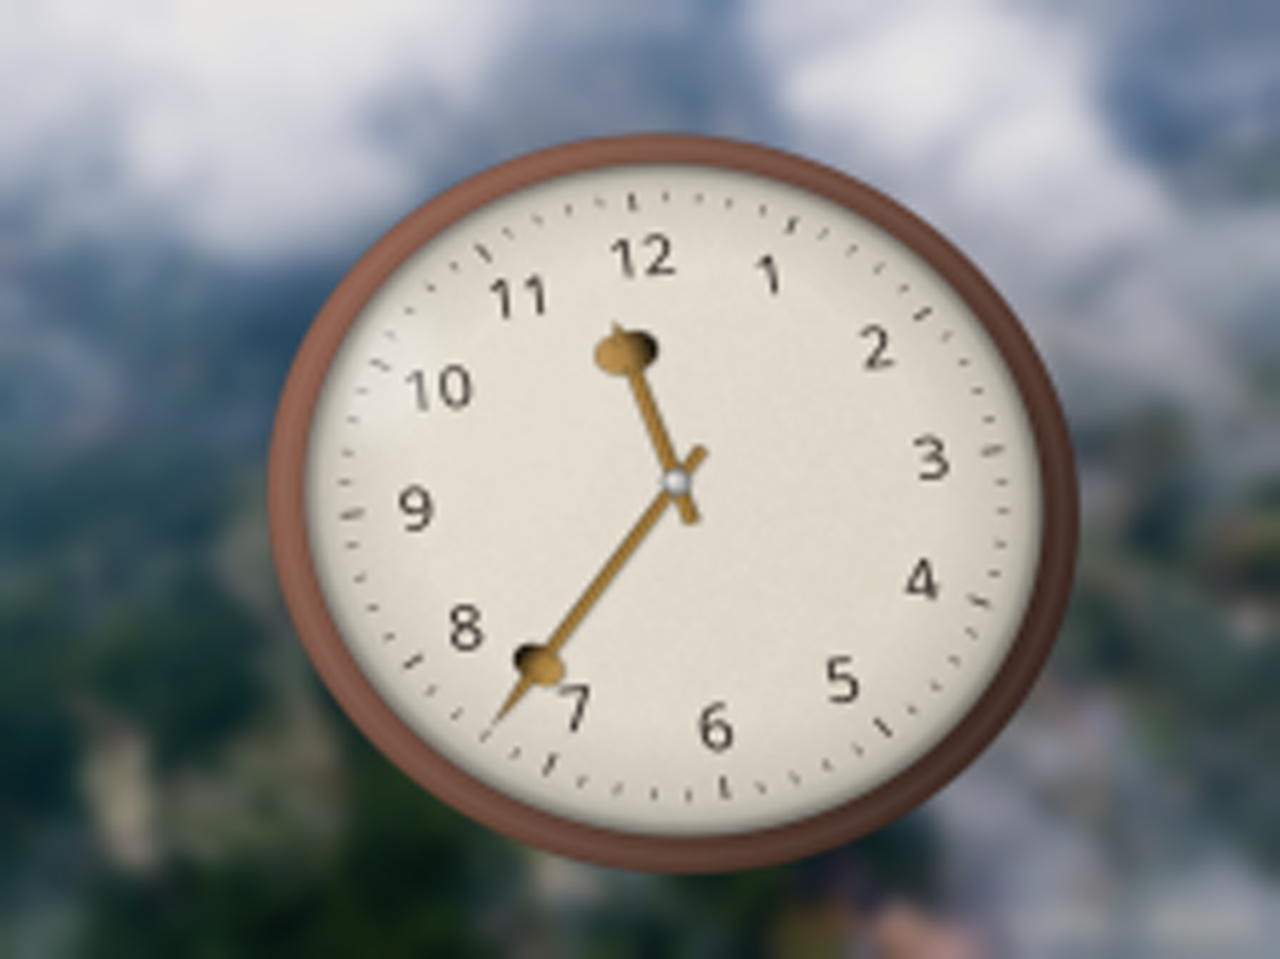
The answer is 11:37
